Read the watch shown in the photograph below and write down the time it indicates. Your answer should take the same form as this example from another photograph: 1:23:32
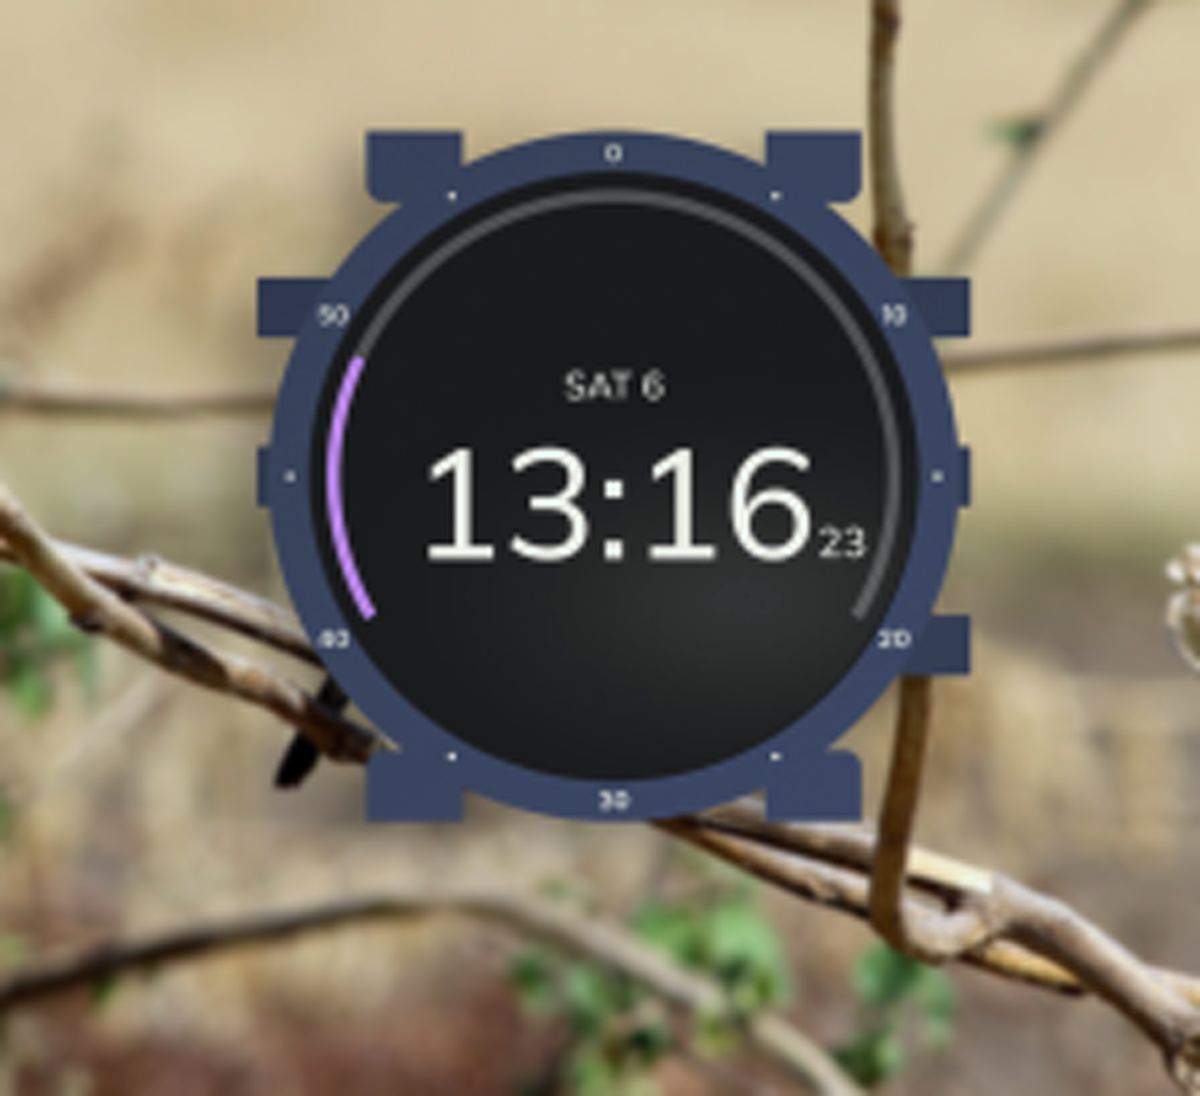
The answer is 13:16:23
